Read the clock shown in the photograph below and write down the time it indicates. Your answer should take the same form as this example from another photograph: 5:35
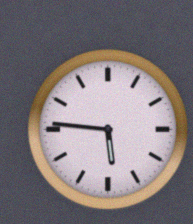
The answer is 5:46
